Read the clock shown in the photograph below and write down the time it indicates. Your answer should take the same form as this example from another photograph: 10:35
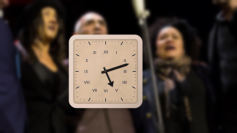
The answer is 5:12
